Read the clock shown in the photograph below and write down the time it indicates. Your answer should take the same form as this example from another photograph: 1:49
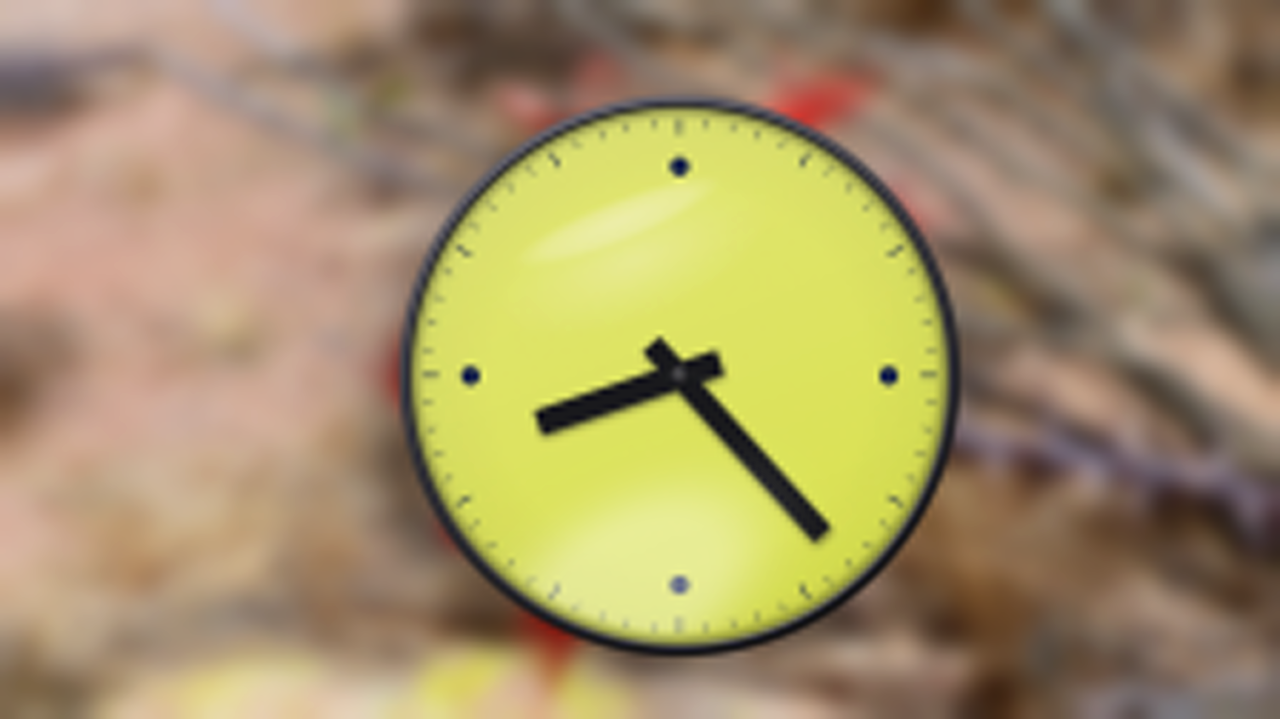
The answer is 8:23
